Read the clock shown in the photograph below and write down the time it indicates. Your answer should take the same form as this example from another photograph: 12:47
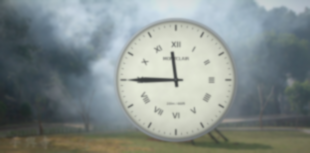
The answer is 11:45
